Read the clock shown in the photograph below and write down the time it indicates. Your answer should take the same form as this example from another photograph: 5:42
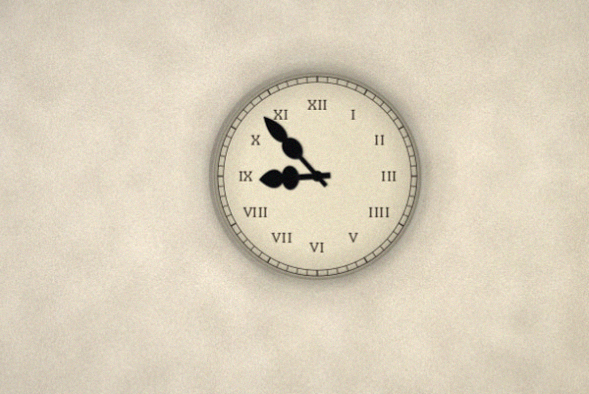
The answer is 8:53
